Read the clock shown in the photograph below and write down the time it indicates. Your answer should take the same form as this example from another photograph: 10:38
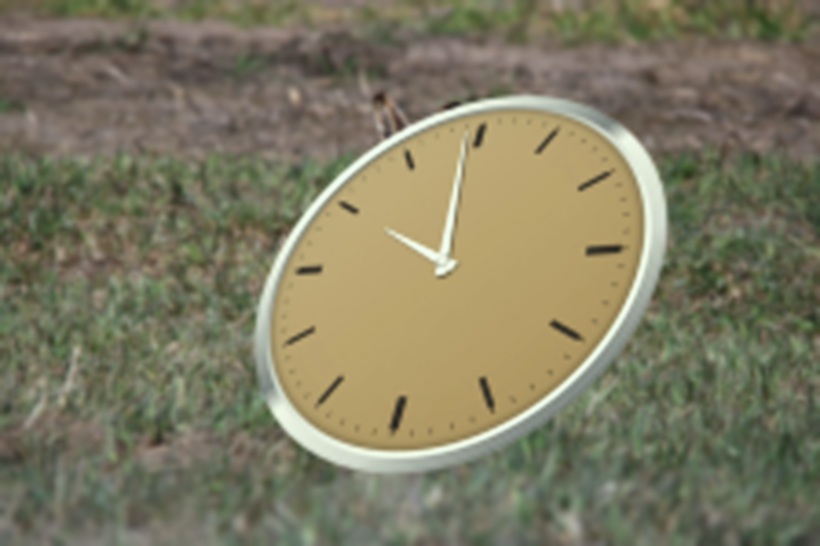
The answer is 9:59
